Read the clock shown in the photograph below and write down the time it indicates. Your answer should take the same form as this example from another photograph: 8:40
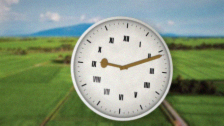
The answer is 9:11
